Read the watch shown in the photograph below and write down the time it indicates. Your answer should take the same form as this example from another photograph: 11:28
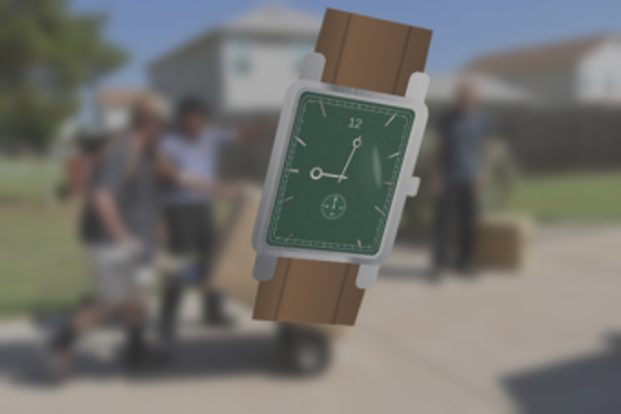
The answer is 9:02
